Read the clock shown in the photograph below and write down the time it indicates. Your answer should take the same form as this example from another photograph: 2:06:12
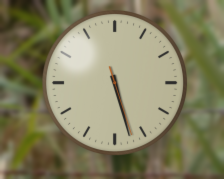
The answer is 5:27:27
